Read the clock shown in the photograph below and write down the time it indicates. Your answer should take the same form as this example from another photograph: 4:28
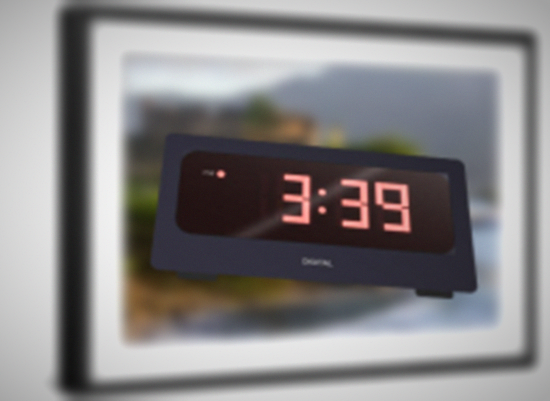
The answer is 3:39
